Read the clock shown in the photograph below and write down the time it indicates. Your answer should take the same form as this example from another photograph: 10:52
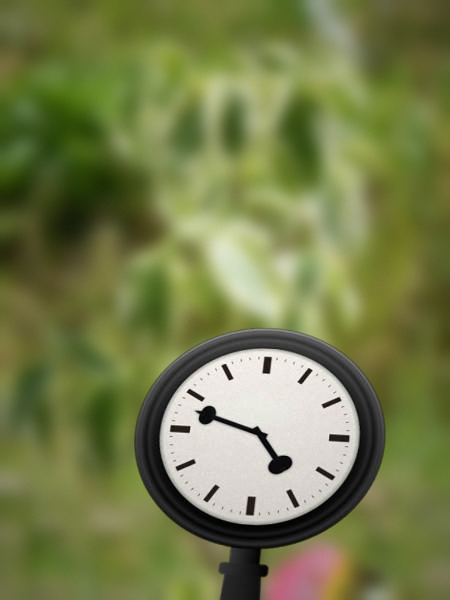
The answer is 4:48
